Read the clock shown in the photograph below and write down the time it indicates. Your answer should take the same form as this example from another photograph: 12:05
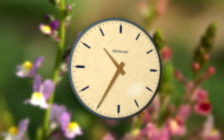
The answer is 10:35
